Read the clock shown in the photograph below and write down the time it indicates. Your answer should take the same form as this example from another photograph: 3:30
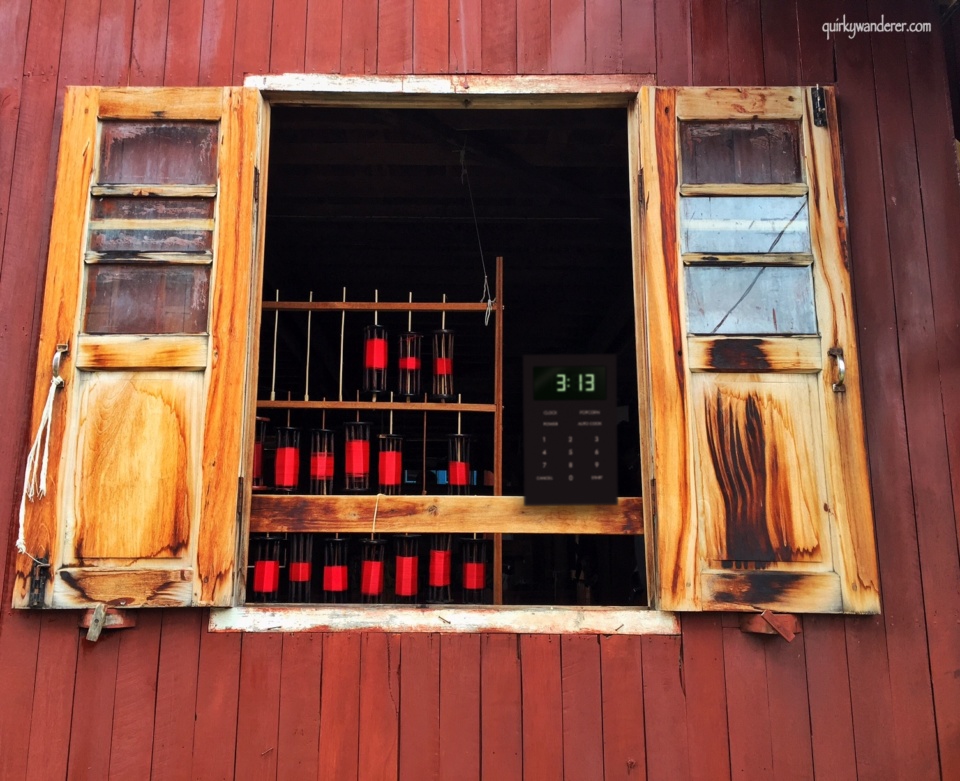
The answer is 3:13
